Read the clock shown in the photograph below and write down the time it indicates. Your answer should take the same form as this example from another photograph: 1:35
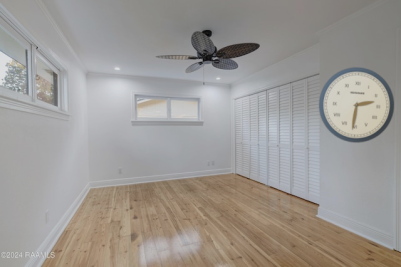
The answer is 2:31
